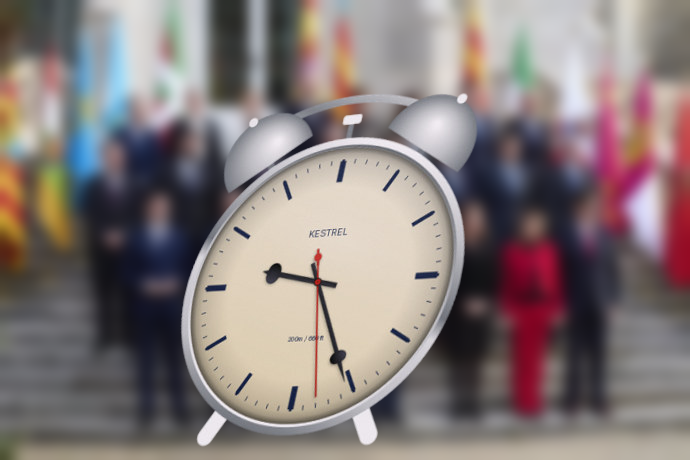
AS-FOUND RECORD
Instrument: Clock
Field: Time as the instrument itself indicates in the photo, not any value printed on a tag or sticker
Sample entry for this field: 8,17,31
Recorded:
9,25,28
